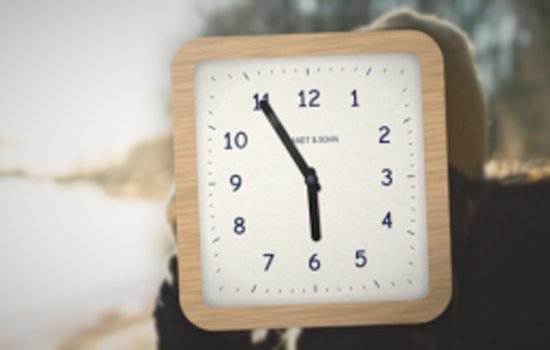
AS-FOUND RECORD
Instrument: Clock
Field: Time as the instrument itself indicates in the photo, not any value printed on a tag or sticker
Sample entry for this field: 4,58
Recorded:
5,55
